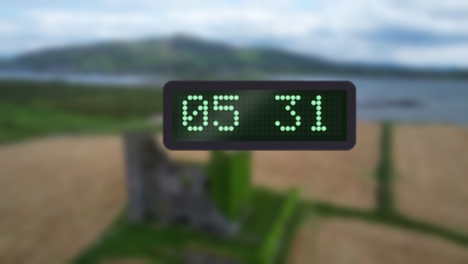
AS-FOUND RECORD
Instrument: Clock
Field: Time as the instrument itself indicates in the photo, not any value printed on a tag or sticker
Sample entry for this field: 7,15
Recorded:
5,31
